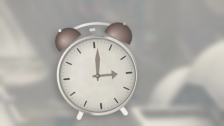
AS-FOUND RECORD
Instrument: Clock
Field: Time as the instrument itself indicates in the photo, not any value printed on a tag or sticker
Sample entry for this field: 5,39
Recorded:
3,01
